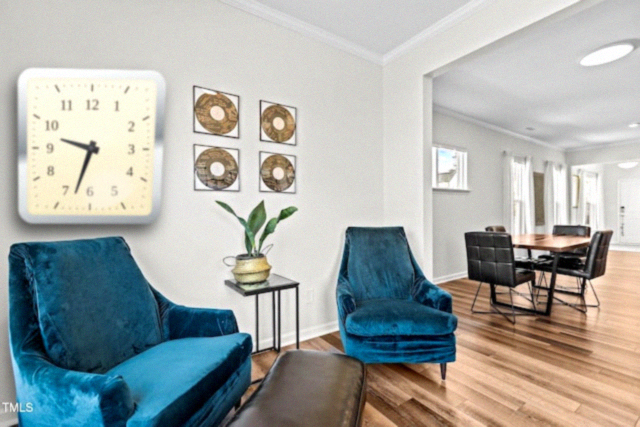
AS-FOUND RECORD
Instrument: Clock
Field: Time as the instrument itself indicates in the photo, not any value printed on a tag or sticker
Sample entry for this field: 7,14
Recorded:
9,33
